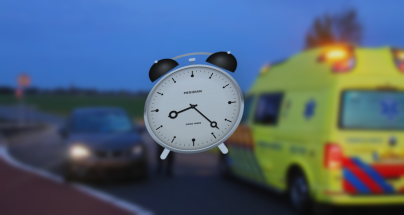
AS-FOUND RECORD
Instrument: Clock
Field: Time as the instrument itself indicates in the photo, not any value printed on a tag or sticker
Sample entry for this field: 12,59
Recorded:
8,23
